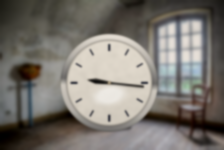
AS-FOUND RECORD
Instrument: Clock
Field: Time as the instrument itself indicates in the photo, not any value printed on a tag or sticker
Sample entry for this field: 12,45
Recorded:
9,16
